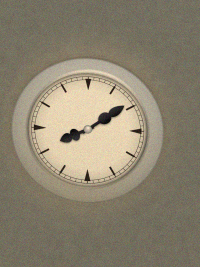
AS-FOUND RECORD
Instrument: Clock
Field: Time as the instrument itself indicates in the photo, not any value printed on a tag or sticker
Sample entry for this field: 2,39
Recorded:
8,09
